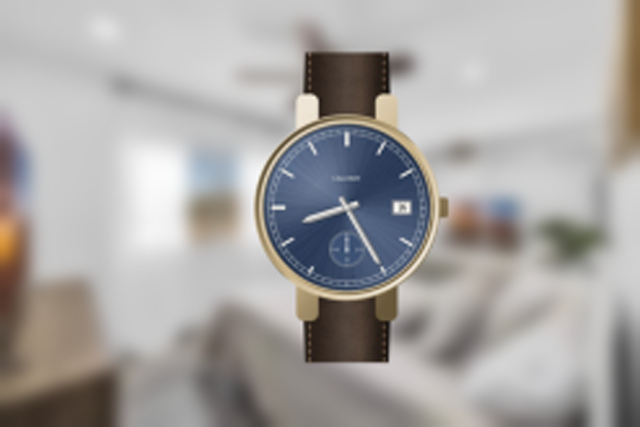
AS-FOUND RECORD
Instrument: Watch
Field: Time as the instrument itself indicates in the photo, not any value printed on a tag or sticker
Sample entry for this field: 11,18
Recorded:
8,25
